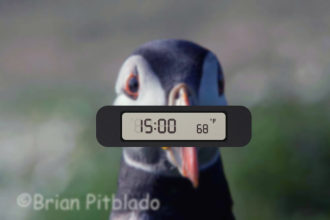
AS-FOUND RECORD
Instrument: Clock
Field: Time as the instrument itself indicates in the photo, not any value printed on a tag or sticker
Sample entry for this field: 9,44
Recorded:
15,00
